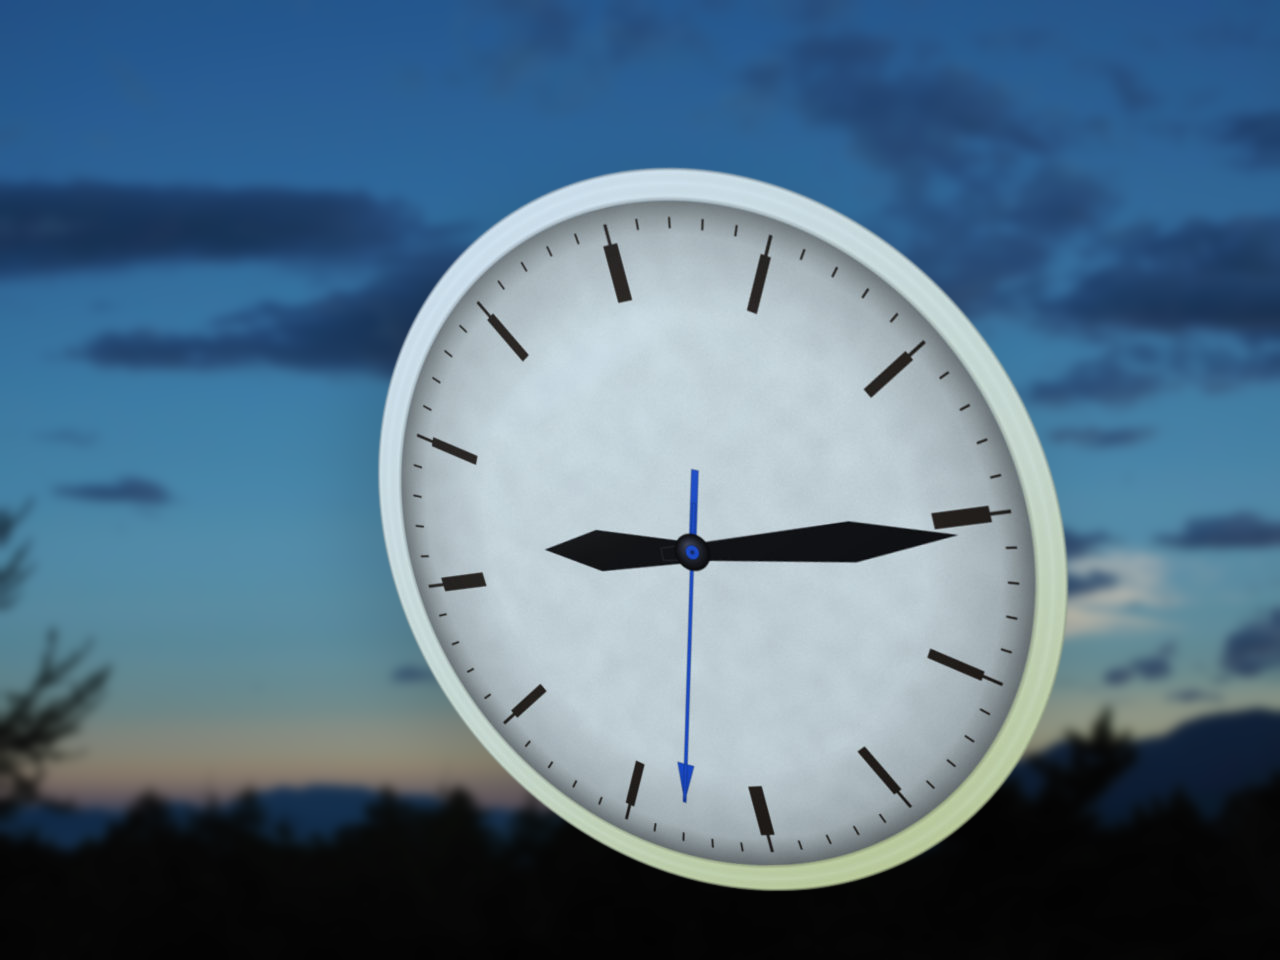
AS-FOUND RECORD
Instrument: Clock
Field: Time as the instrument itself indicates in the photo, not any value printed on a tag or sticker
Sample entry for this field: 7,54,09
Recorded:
9,15,33
